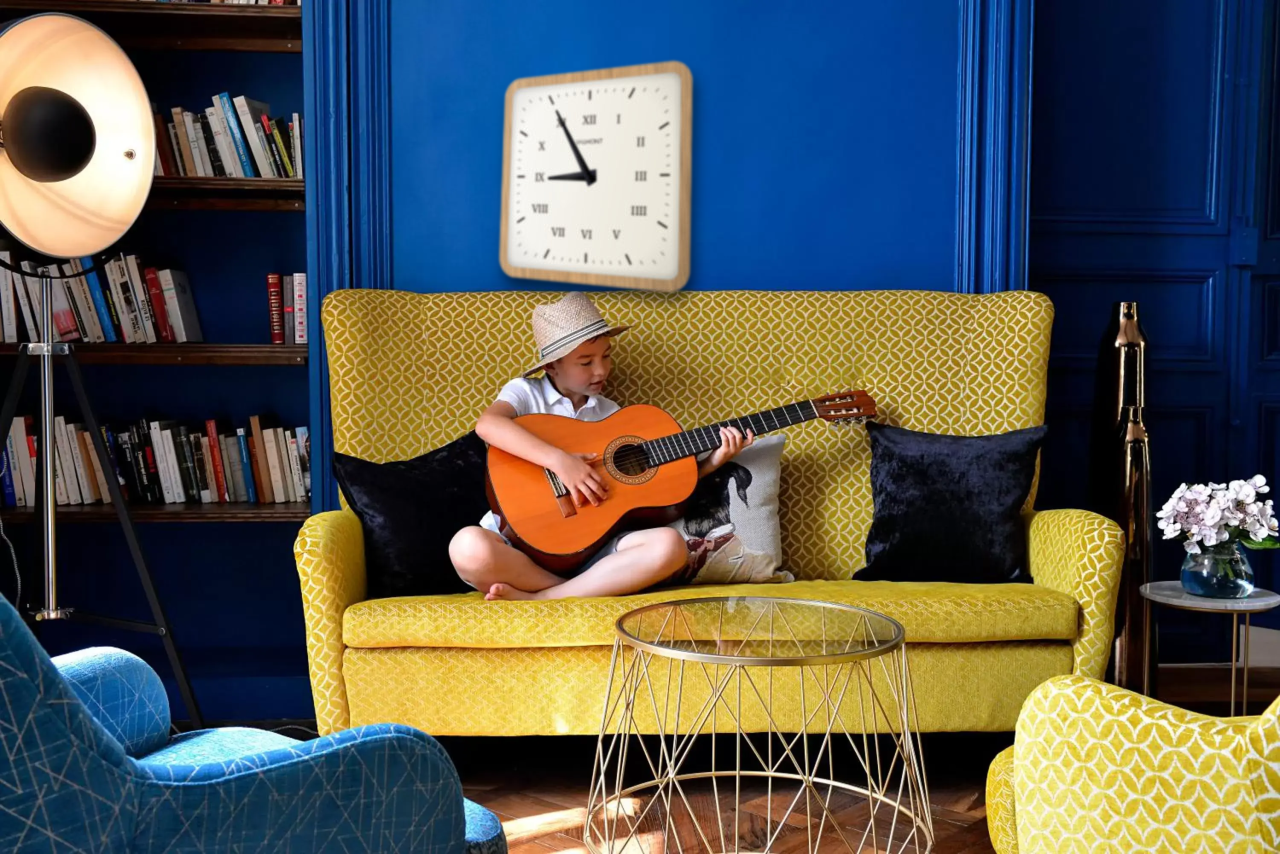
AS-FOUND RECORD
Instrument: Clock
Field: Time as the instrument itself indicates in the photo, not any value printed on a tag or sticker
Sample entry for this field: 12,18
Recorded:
8,55
